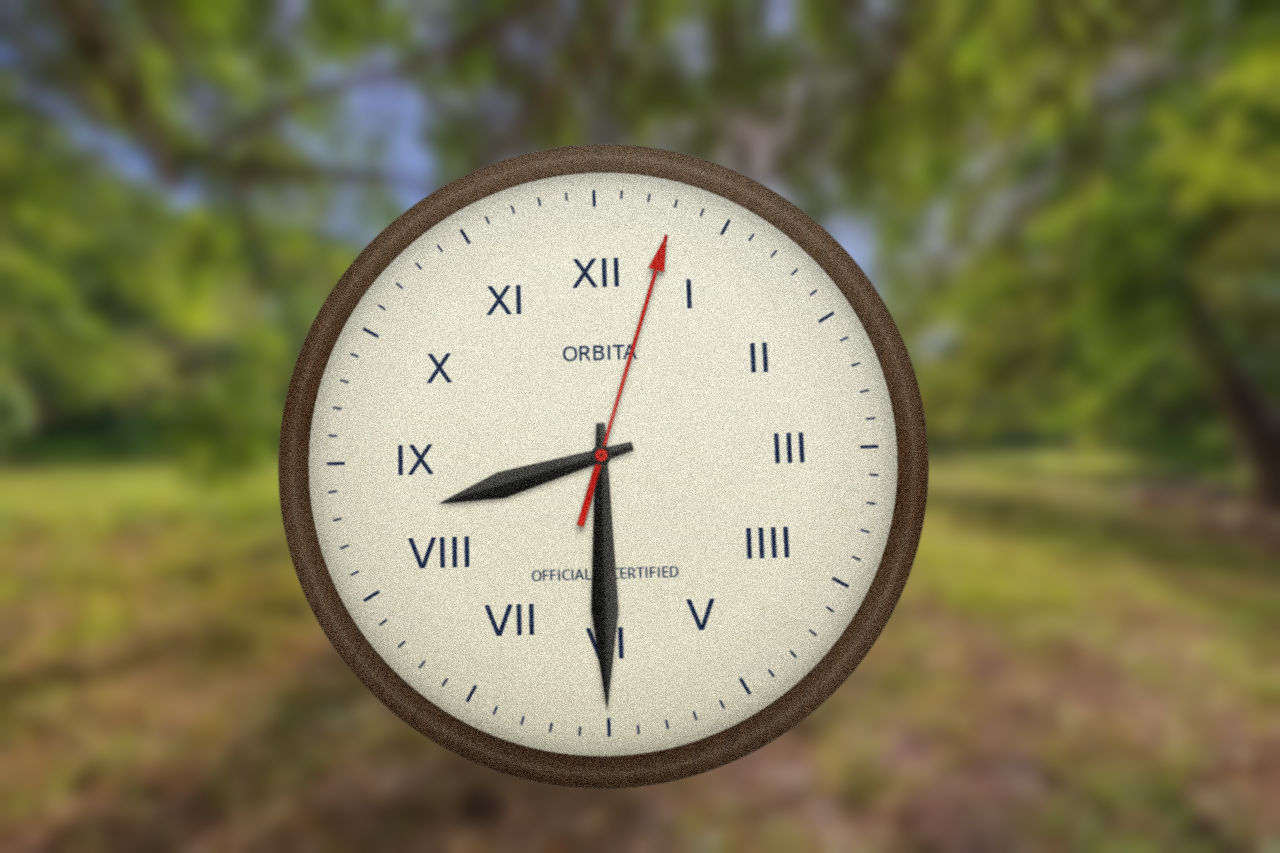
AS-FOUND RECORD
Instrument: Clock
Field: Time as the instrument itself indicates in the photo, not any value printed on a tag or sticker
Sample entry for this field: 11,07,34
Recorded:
8,30,03
